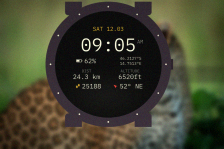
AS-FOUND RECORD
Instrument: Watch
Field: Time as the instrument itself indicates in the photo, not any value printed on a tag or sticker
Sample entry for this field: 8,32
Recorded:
9,05
